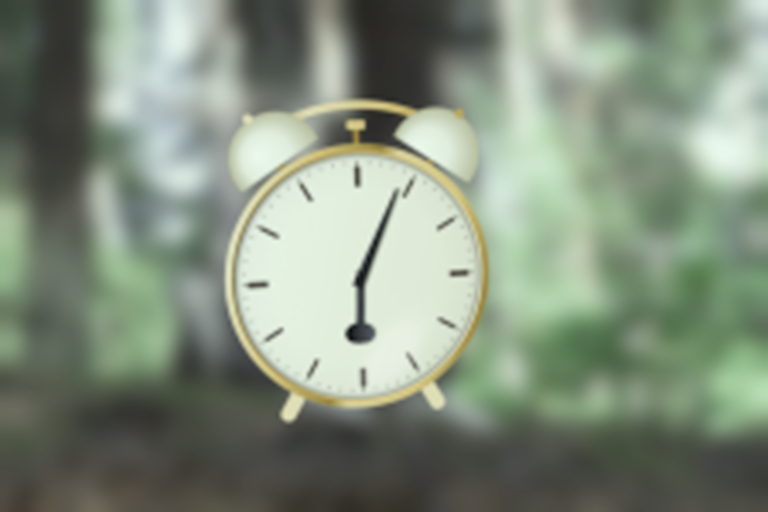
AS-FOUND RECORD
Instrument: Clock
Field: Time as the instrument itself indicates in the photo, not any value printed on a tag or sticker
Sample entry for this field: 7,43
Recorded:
6,04
